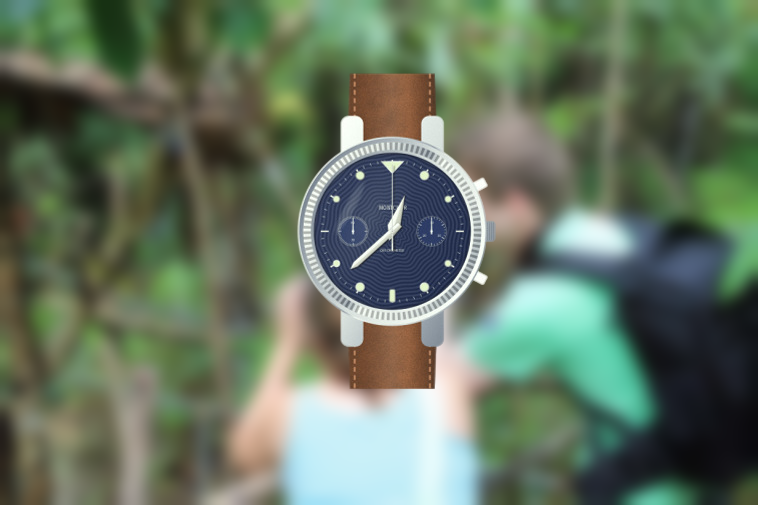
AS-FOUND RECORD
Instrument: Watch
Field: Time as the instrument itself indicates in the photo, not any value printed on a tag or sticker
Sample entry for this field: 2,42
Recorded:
12,38
